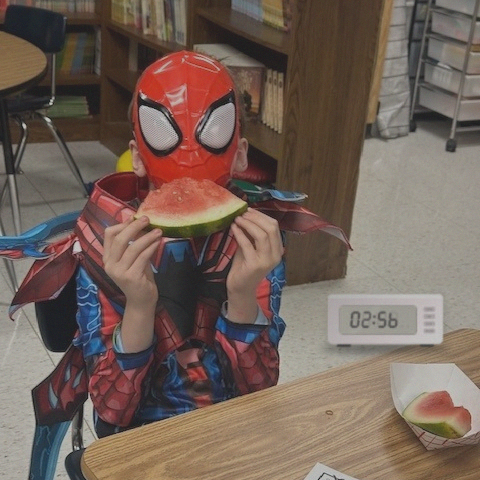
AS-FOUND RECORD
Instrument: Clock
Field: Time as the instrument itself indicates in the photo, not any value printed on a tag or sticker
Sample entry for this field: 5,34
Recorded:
2,56
